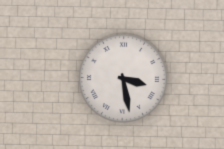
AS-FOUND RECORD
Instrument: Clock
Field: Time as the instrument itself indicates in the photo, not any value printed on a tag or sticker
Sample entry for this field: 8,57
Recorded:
3,28
